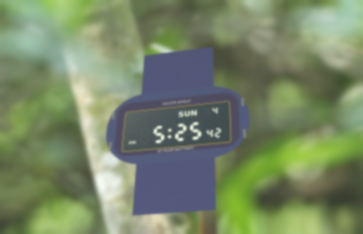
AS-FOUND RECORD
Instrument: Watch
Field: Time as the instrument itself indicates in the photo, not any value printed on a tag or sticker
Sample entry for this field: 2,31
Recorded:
5,25
